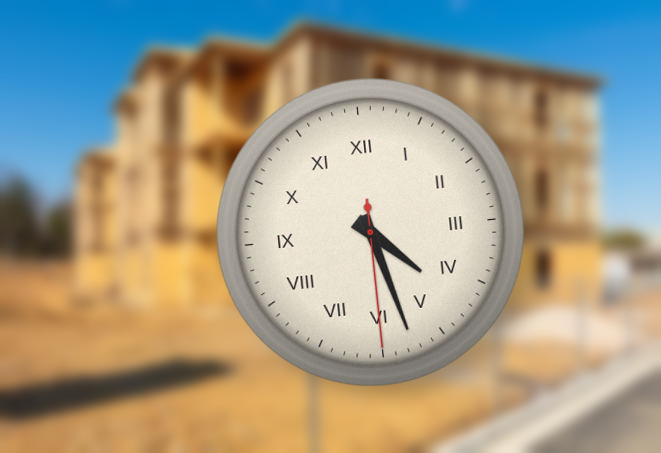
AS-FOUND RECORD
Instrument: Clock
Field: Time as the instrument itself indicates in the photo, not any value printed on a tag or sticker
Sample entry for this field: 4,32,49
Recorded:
4,27,30
